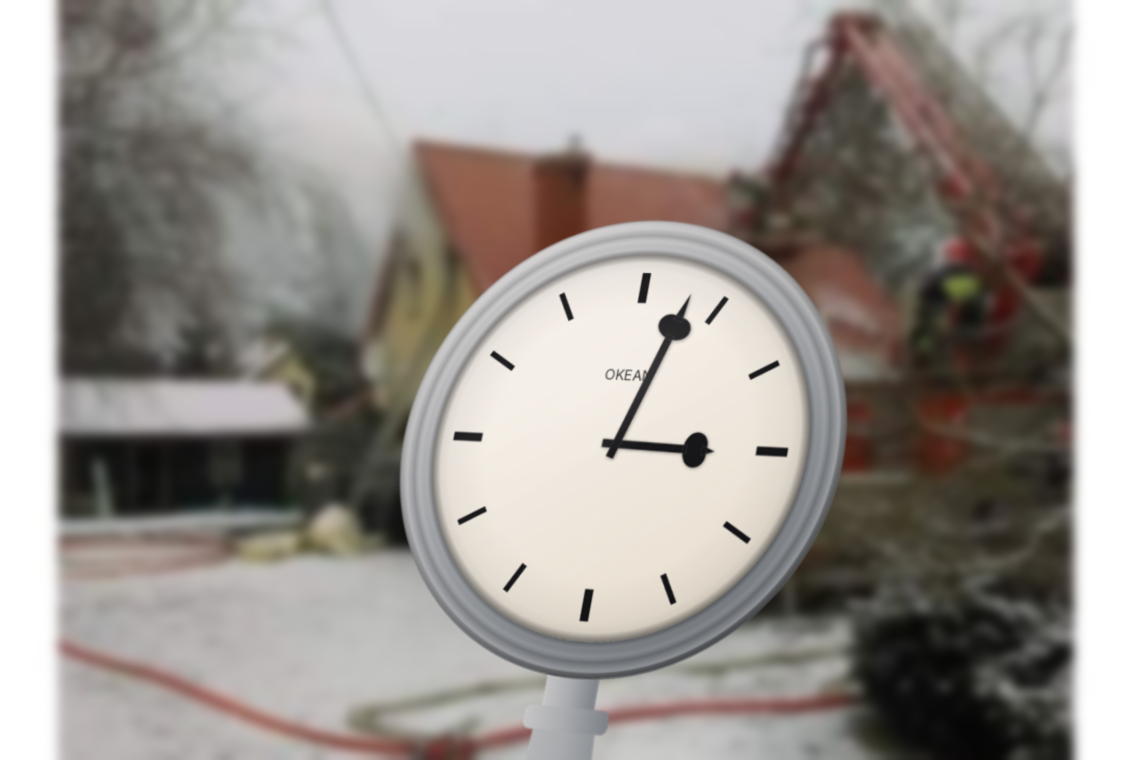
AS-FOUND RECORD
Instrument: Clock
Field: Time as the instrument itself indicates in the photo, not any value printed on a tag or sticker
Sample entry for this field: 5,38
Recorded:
3,03
